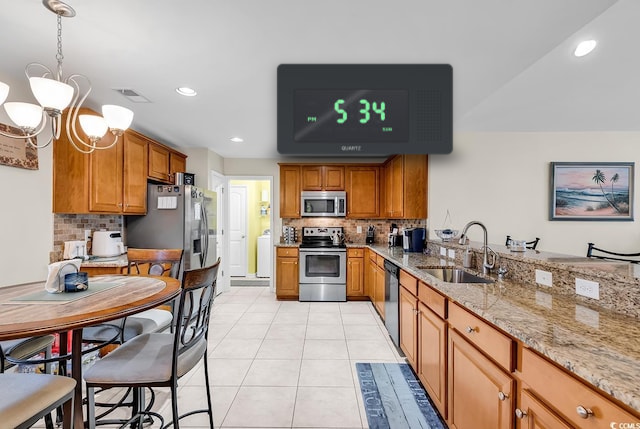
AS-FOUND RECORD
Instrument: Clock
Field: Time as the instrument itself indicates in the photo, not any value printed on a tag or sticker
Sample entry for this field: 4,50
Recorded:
5,34
